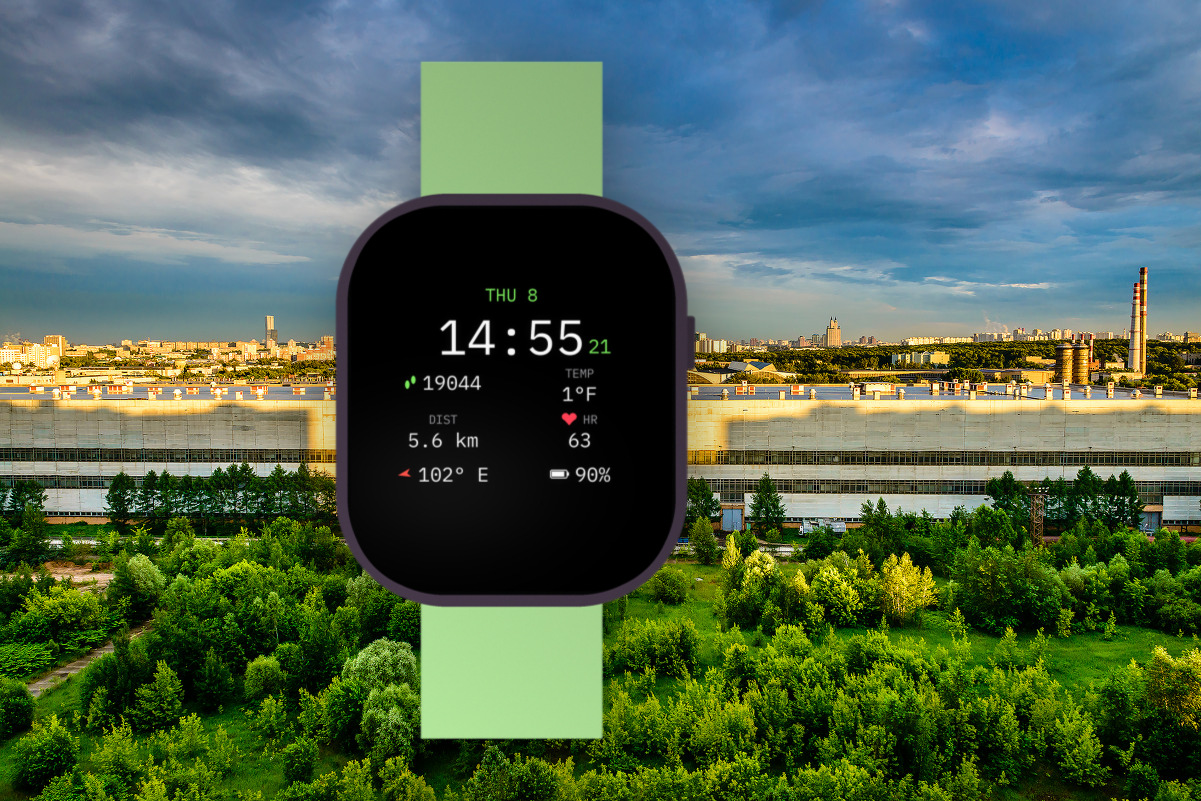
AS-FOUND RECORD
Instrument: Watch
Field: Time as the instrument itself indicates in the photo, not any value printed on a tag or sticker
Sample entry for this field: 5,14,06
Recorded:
14,55,21
